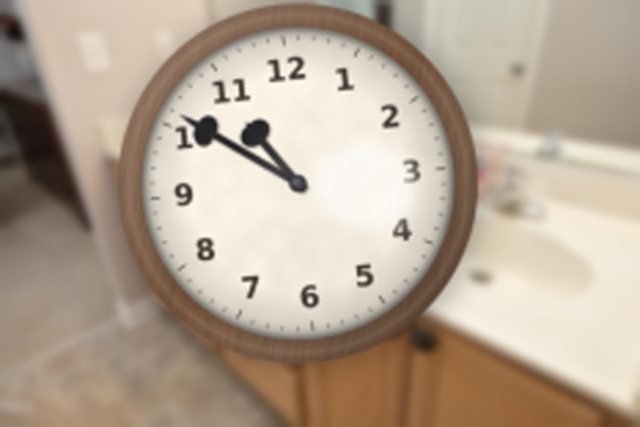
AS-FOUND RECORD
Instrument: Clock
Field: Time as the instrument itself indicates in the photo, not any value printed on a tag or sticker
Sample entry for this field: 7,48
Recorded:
10,51
